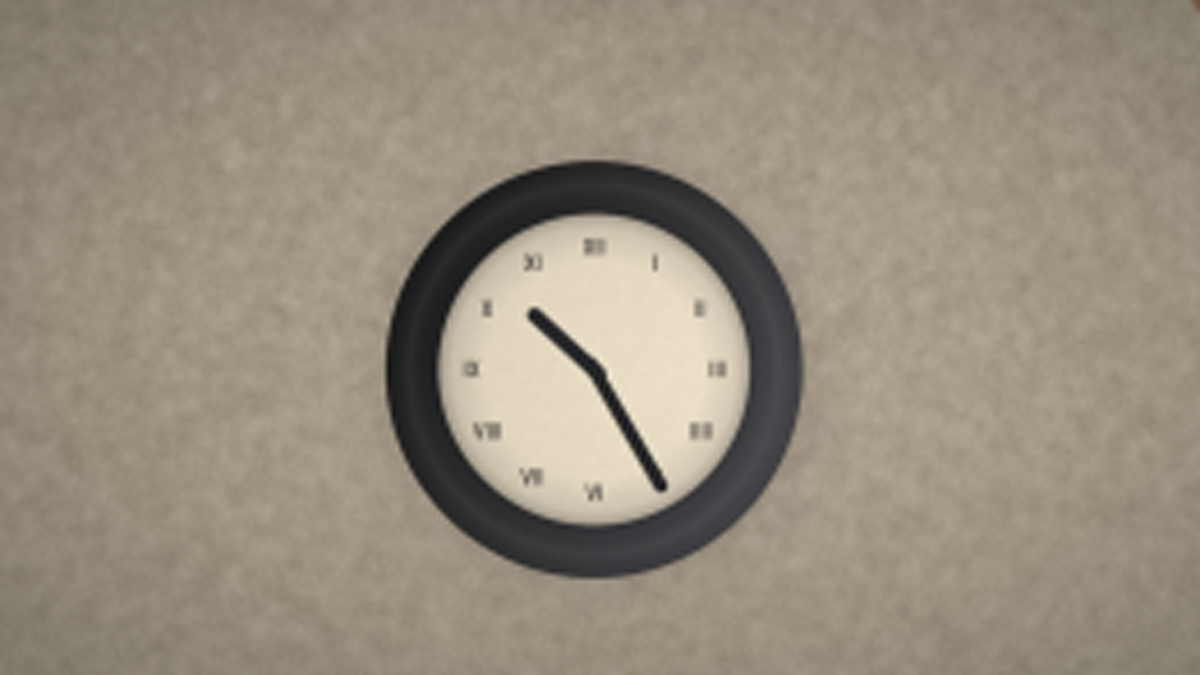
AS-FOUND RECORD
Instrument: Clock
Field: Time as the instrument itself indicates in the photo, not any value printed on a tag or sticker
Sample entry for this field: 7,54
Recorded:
10,25
